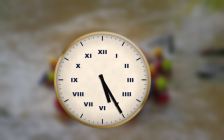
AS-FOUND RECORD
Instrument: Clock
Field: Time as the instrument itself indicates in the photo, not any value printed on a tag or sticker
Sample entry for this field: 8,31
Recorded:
5,25
